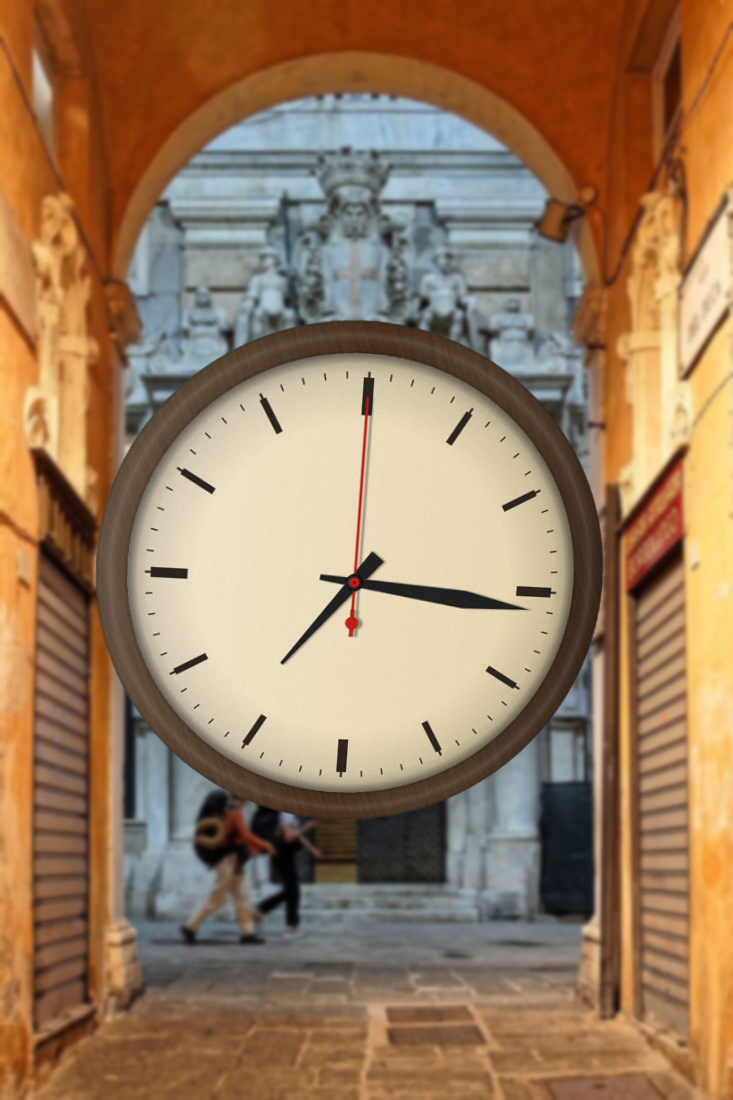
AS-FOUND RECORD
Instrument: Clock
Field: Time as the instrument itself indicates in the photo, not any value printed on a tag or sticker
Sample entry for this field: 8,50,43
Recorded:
7,16,00
